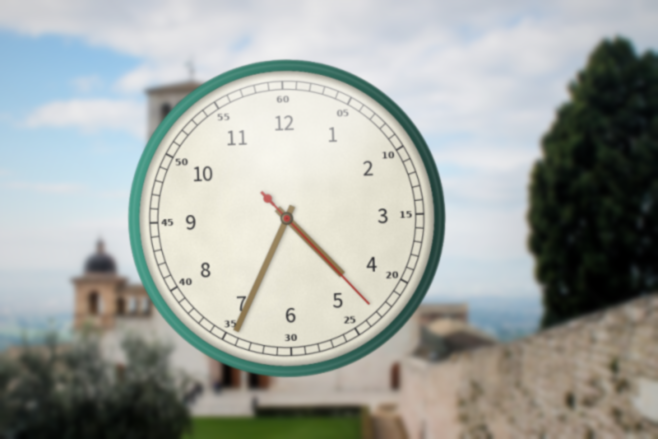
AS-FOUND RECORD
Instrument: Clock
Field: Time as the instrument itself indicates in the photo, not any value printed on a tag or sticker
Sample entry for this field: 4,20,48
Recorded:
4,34,23
